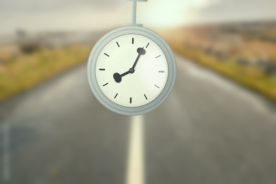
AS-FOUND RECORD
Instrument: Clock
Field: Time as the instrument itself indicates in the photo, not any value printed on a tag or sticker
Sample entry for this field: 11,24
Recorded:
8,04
